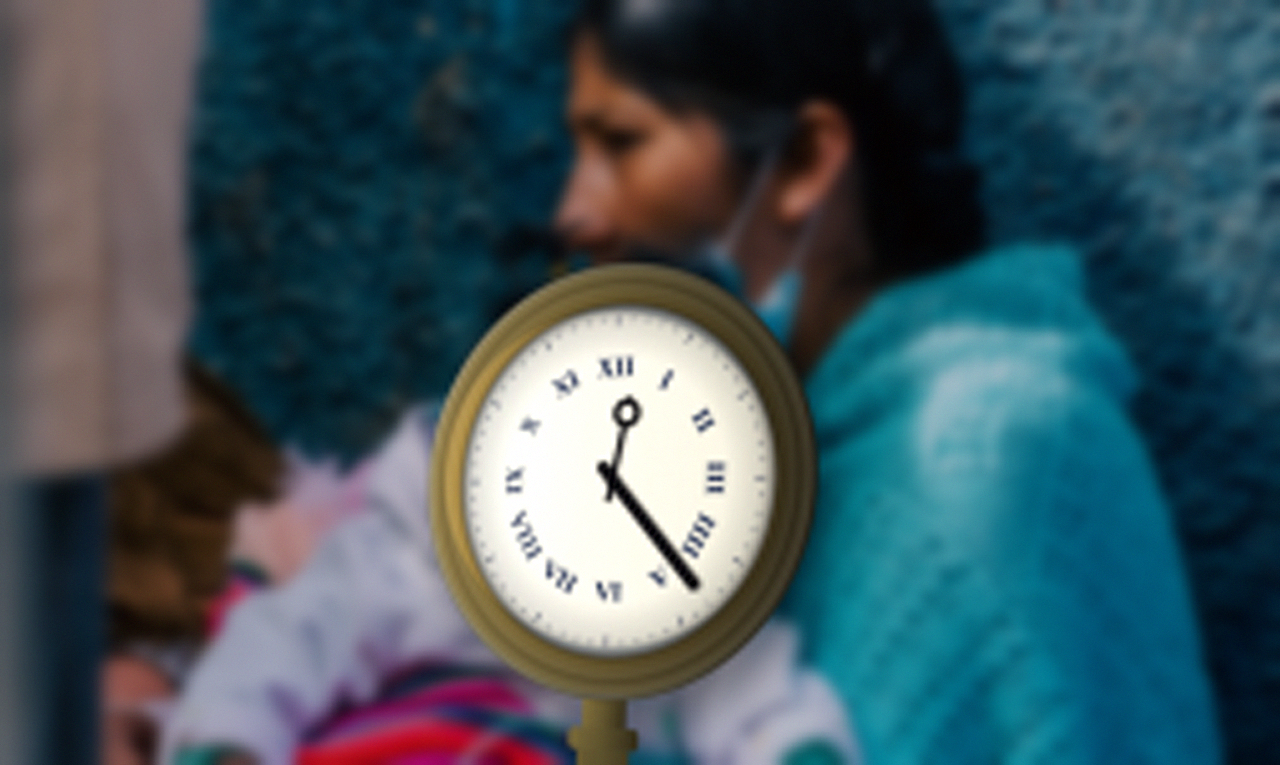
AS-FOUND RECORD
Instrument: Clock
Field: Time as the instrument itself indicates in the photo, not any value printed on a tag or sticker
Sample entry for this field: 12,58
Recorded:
12,23
